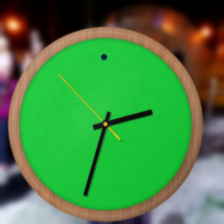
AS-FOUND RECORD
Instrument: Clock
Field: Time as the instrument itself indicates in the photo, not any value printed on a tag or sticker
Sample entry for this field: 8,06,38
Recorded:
2,32,53
